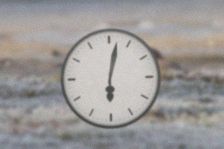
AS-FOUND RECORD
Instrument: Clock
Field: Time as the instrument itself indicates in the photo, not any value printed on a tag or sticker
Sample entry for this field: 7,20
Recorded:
6,02
